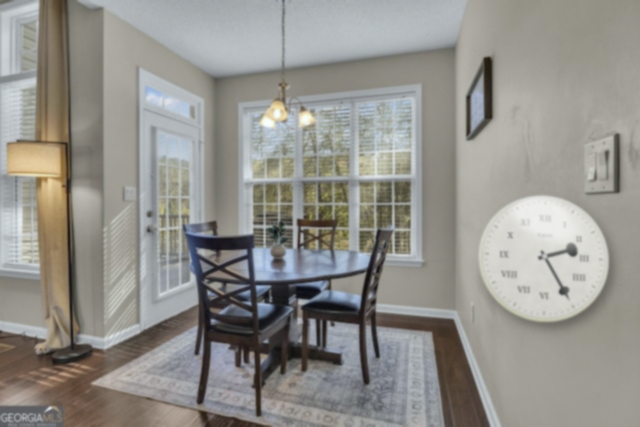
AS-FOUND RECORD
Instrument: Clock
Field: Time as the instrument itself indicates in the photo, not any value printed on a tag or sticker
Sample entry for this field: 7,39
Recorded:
2,25
